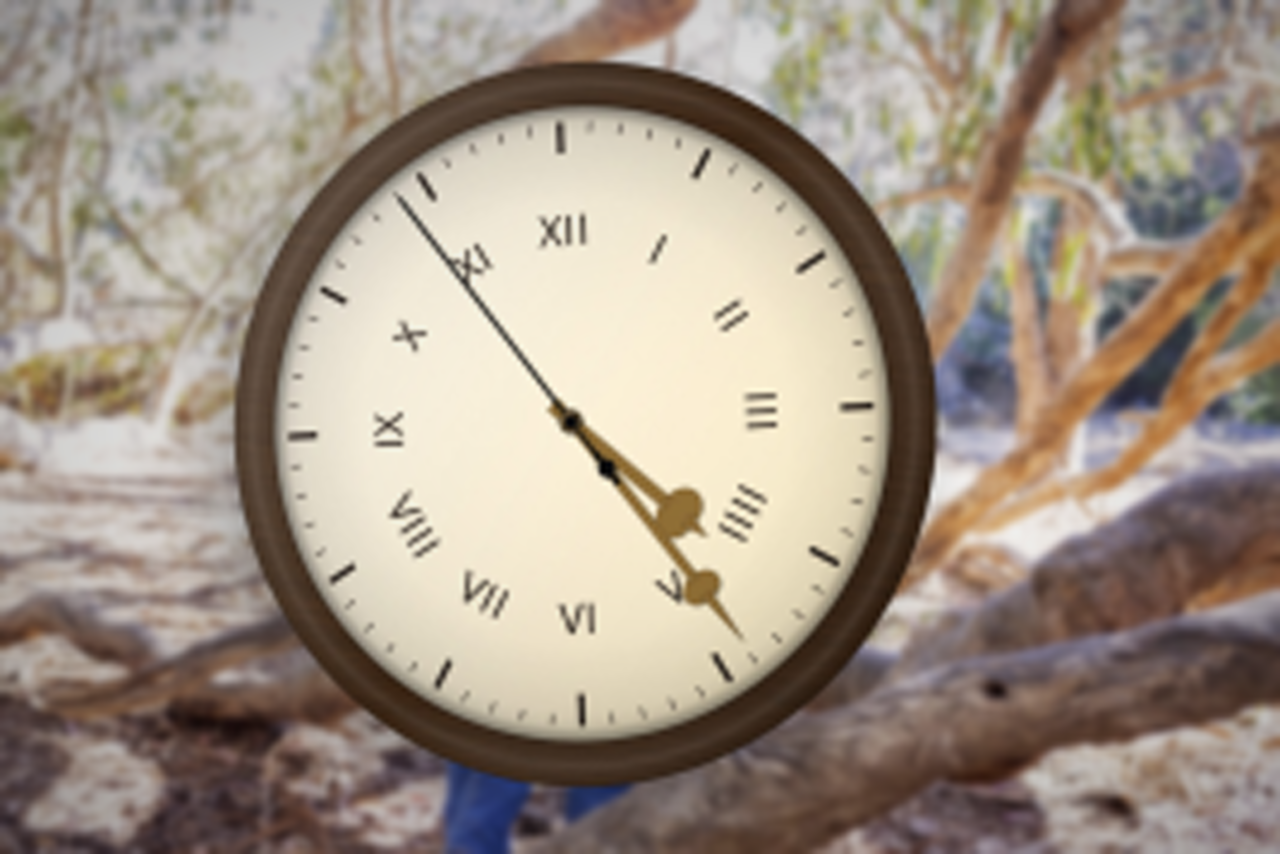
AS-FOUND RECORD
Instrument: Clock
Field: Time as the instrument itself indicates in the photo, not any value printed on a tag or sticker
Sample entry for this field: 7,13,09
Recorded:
4,23,54
